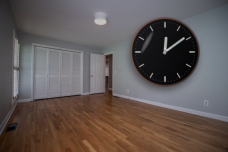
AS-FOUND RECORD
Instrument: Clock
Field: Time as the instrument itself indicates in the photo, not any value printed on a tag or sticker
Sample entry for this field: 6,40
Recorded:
12,09
